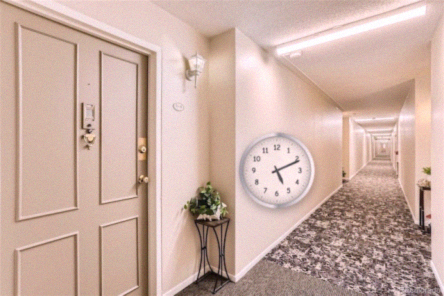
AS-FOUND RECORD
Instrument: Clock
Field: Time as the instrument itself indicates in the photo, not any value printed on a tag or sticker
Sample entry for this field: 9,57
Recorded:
5,11
